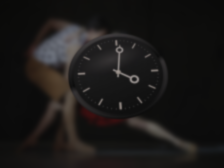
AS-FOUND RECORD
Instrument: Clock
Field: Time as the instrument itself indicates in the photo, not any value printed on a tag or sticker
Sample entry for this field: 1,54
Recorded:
4,01
